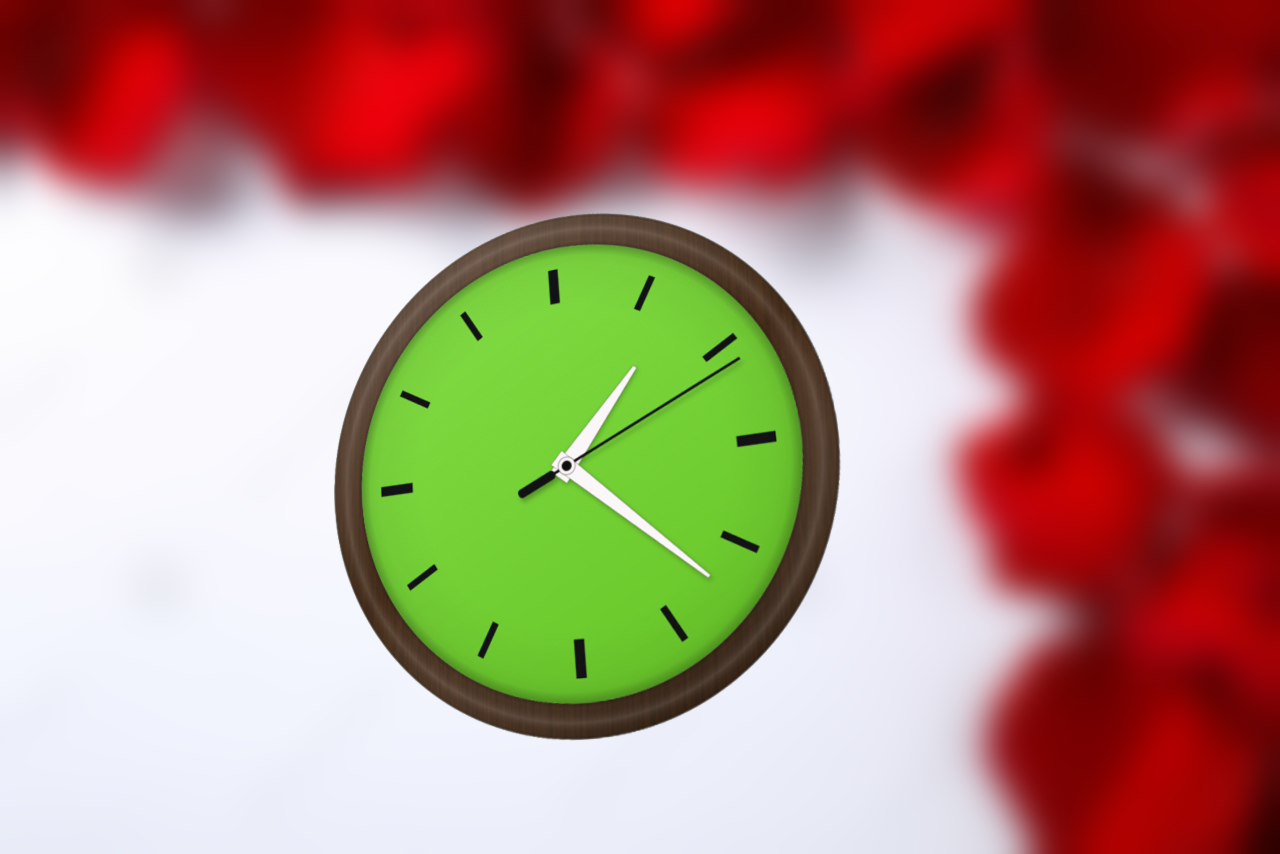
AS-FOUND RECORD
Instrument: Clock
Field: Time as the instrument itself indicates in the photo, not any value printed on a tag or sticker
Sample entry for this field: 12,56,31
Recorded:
1,22,11
